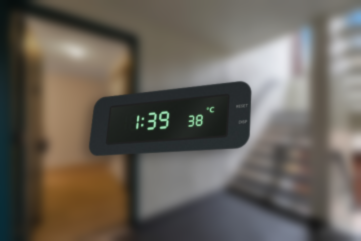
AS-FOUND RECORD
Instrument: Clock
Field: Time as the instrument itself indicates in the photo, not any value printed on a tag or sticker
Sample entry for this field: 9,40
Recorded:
1,39
